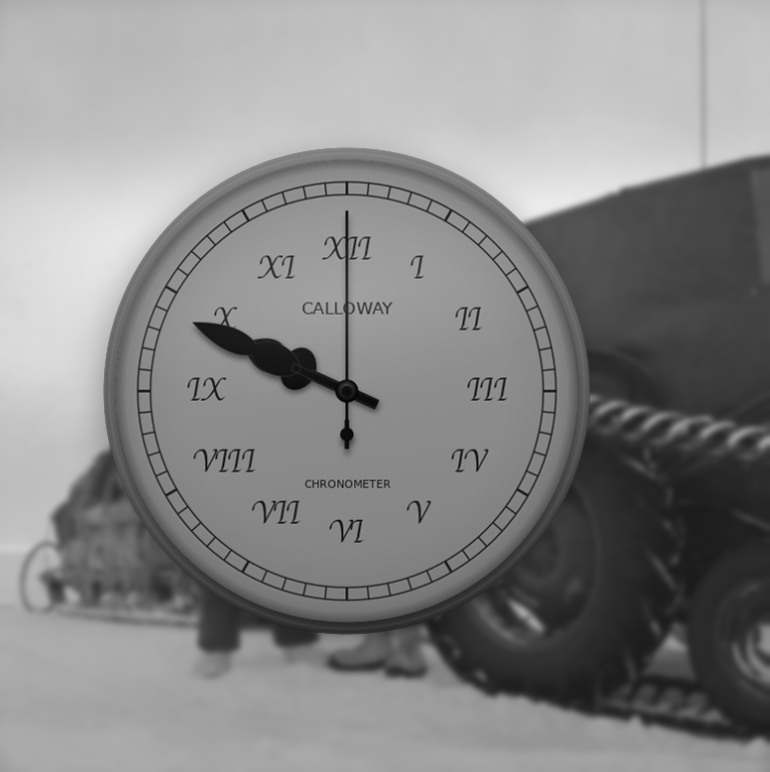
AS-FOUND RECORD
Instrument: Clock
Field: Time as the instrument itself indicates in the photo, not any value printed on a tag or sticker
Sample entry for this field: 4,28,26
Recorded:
9,49,00
